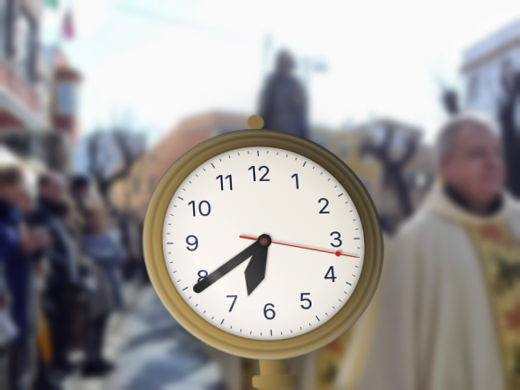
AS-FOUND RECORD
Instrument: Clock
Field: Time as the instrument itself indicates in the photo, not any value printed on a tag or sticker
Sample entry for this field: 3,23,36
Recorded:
6,39,17
